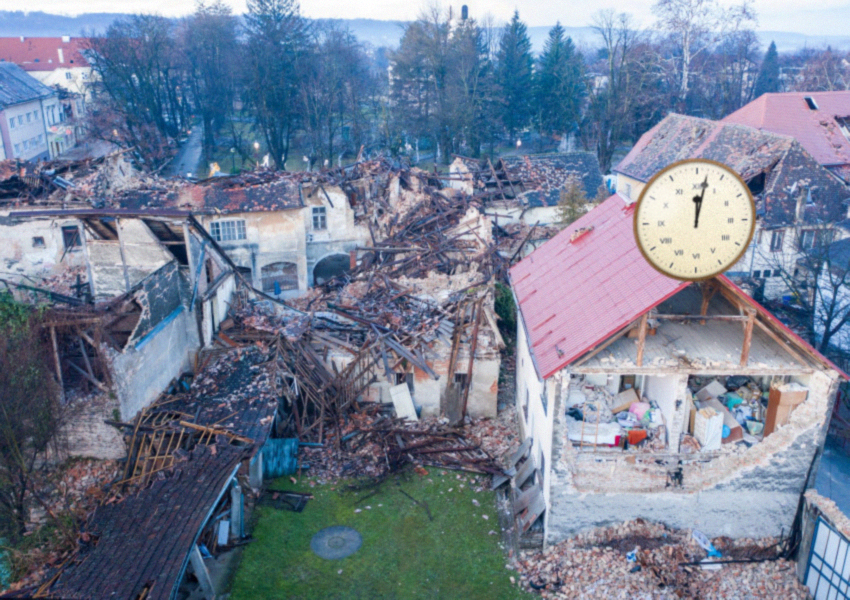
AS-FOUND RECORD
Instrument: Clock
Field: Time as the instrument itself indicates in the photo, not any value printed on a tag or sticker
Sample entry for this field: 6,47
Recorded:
12,02
